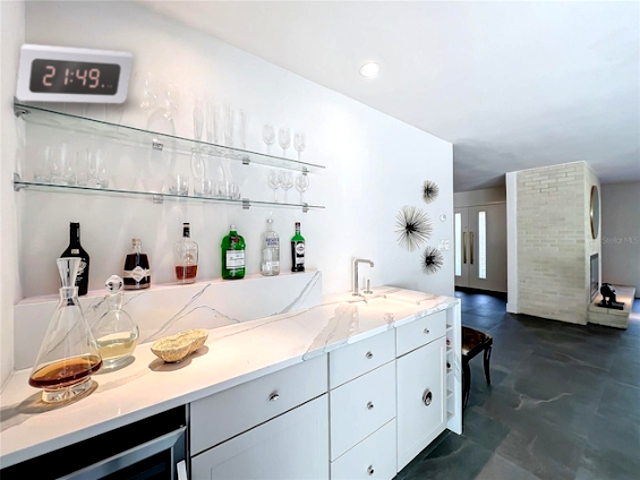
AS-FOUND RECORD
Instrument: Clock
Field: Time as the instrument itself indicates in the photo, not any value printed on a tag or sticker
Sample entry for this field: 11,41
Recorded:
21,49
